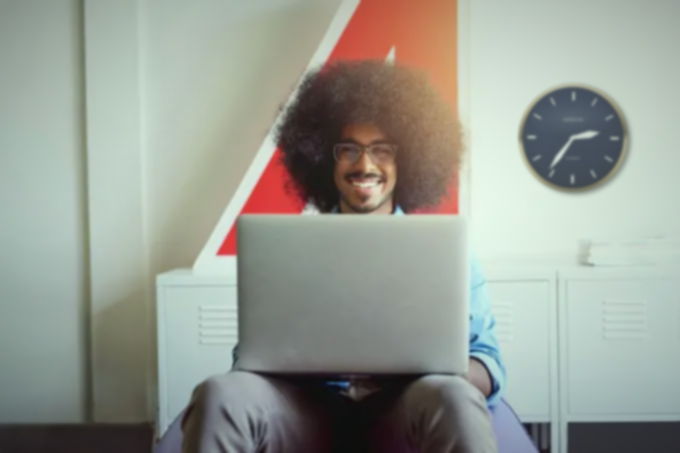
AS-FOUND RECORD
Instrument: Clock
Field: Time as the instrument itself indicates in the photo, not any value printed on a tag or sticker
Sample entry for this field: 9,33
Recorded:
2,36
